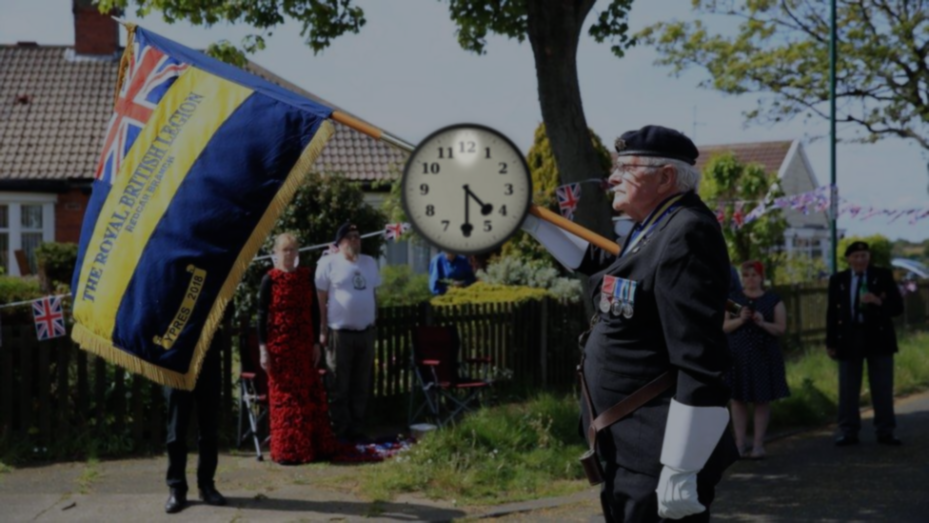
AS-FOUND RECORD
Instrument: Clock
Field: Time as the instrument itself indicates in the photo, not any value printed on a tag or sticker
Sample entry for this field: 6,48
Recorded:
4,30
